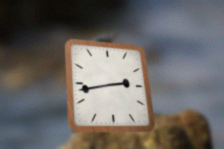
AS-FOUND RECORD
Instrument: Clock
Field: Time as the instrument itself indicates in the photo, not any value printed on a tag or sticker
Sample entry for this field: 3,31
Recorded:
2,43
